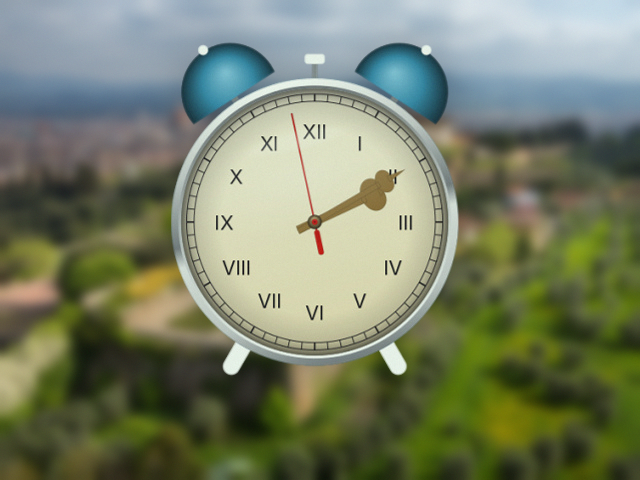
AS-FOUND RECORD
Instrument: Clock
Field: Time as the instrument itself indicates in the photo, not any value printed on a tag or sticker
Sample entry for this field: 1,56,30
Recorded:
2,09,58
